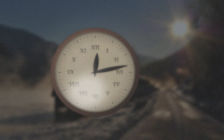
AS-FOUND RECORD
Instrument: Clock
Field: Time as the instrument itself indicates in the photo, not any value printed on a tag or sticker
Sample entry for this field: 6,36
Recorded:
12,13
